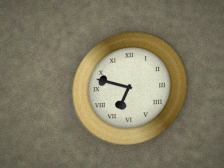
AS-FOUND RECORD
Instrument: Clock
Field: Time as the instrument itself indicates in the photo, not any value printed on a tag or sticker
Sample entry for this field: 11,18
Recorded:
6,48
